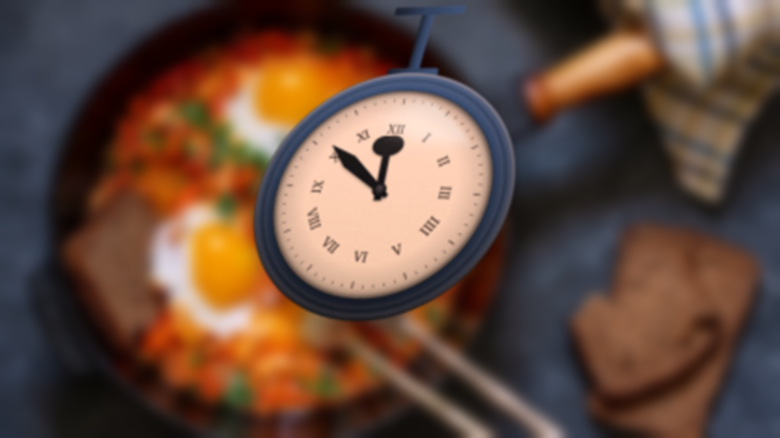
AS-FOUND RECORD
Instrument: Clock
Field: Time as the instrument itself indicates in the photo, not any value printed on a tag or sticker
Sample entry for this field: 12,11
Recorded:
11,51
